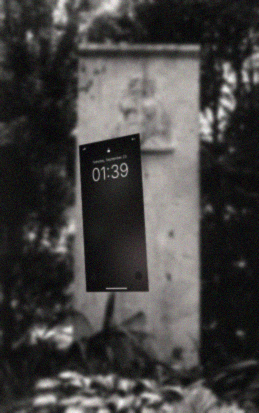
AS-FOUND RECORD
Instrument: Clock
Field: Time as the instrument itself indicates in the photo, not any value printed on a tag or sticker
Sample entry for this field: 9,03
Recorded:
1,39
